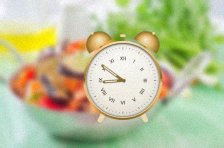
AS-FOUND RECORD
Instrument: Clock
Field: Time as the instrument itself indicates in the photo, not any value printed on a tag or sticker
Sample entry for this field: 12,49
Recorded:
8,51
